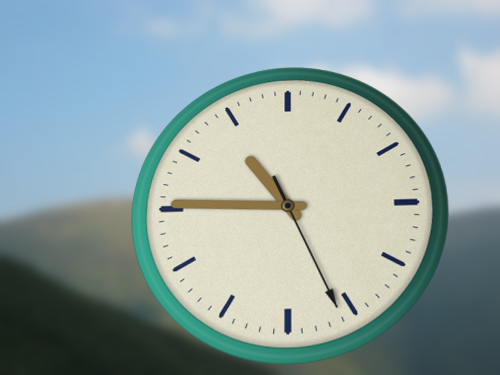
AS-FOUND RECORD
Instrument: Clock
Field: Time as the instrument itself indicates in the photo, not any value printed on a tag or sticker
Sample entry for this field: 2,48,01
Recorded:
10,45,26
